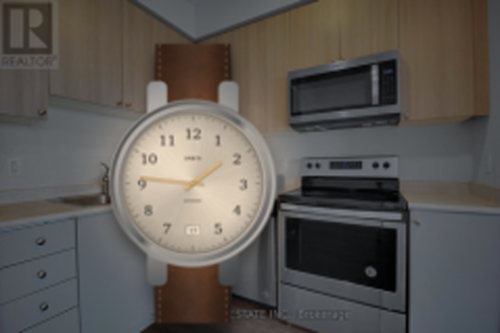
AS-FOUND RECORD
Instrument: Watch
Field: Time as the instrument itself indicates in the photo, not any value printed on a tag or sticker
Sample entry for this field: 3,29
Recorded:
1,46
